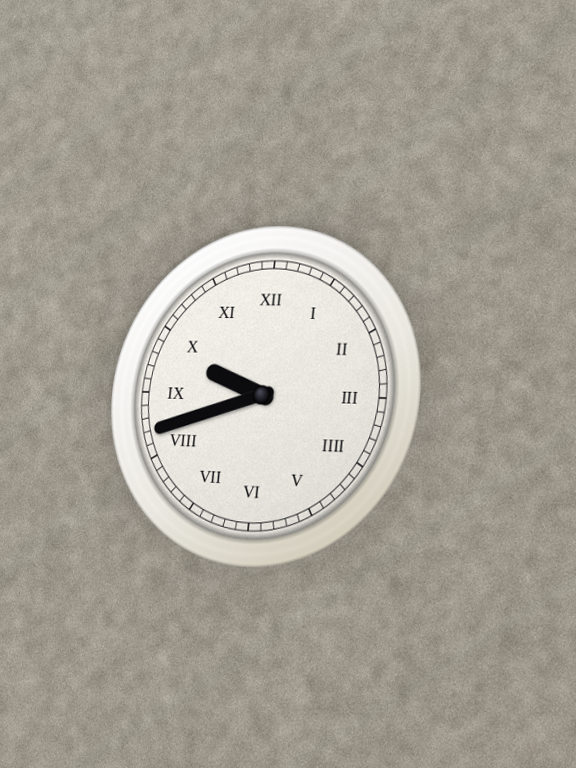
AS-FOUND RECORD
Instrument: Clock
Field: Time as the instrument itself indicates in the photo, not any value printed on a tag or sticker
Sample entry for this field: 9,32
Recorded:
9,42
